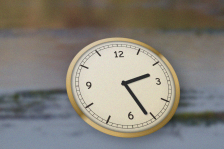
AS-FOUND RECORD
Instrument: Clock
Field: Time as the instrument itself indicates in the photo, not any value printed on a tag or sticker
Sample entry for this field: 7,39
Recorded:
2,26
